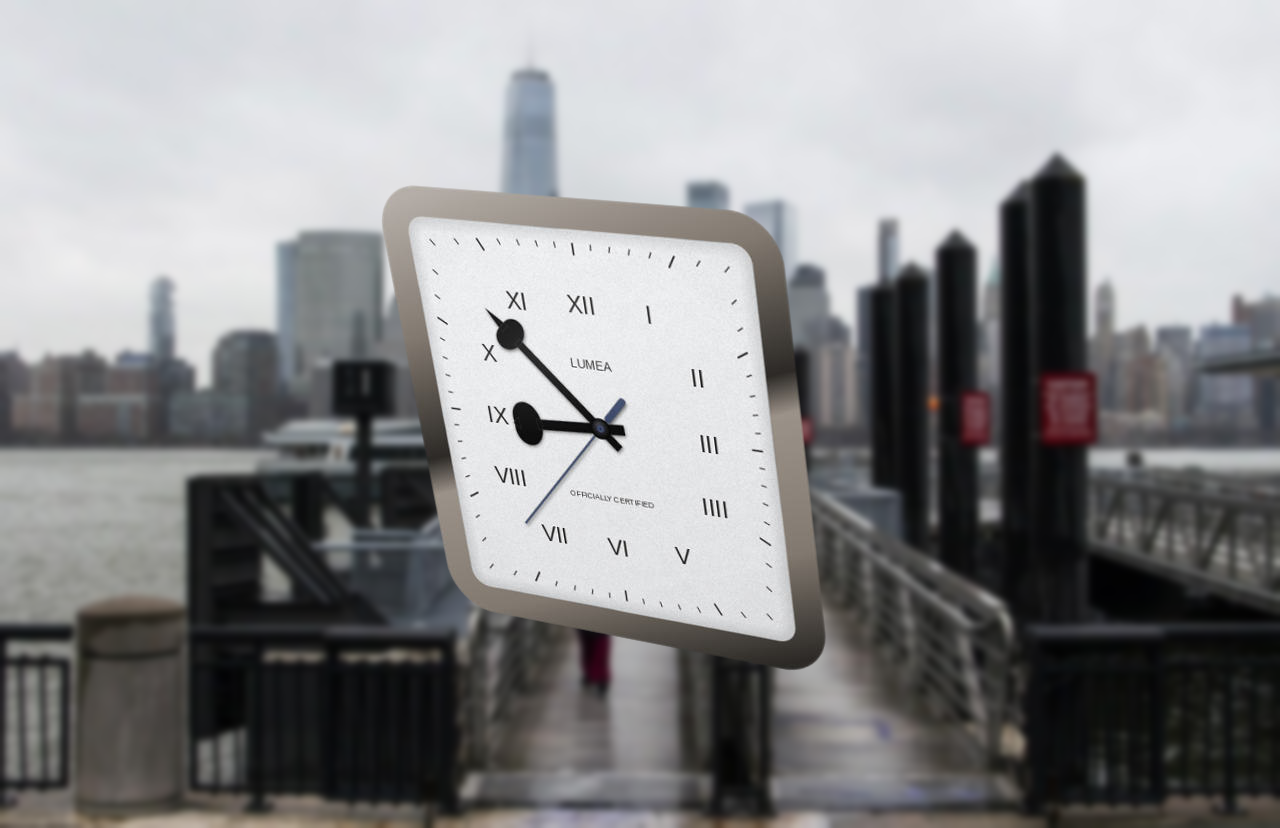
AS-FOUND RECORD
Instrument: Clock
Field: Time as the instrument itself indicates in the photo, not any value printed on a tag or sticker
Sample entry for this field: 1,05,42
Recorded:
8,52,37
